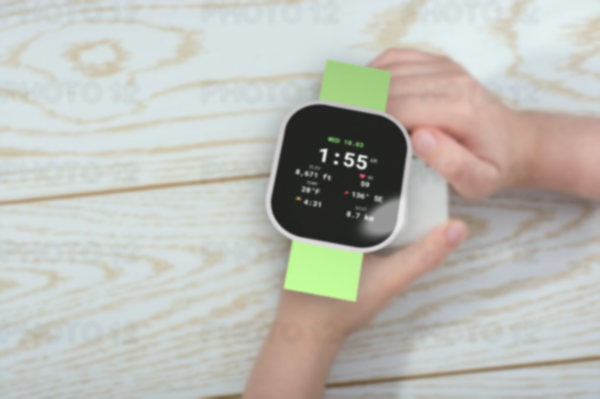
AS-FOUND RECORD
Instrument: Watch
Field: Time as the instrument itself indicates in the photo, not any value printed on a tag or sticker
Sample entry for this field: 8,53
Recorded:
1,55
